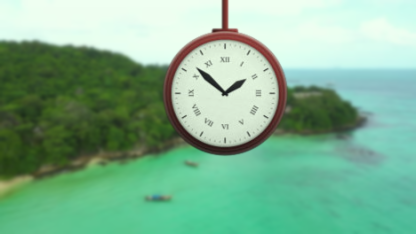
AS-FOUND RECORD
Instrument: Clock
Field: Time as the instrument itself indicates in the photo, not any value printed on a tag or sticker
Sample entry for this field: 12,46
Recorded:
1,52
